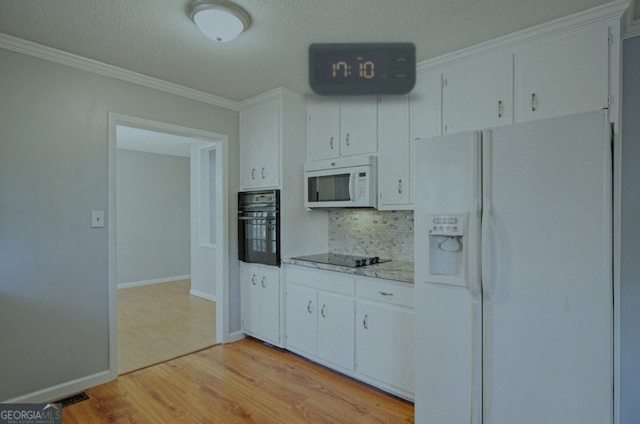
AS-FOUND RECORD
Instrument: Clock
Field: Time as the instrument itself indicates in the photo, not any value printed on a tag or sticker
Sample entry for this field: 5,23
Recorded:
17,10
